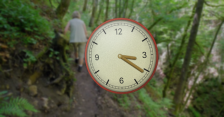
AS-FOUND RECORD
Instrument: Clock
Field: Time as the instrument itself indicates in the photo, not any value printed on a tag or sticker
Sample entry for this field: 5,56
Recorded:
3,21
